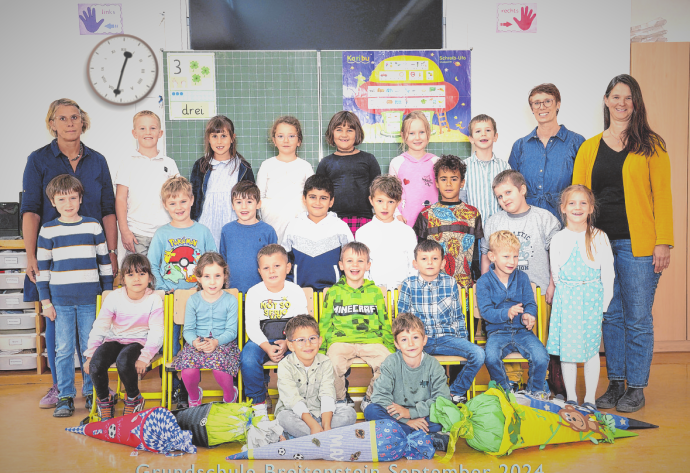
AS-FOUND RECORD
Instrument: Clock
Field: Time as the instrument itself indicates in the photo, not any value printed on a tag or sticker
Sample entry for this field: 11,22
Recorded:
12,32
